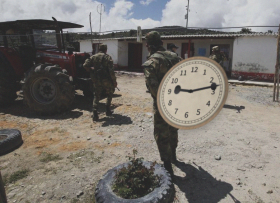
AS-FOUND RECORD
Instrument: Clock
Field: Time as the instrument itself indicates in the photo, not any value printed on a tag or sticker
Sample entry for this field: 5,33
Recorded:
9,13
